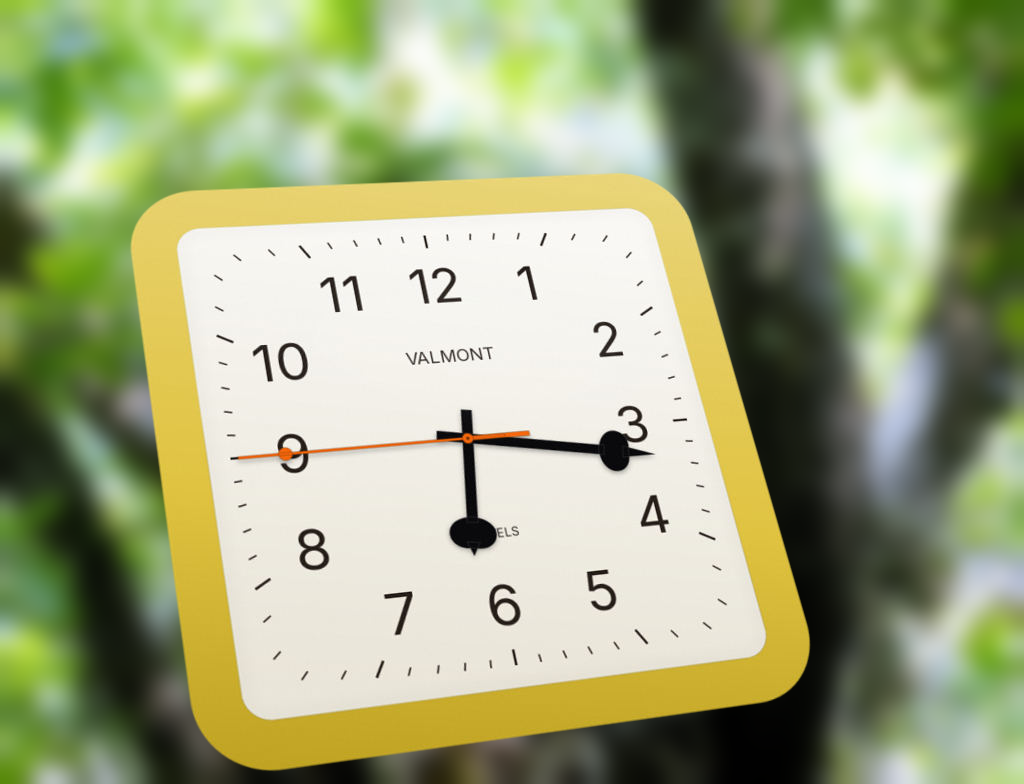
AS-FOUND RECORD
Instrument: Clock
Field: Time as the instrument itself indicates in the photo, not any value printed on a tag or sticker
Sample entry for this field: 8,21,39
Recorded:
6,16,45
